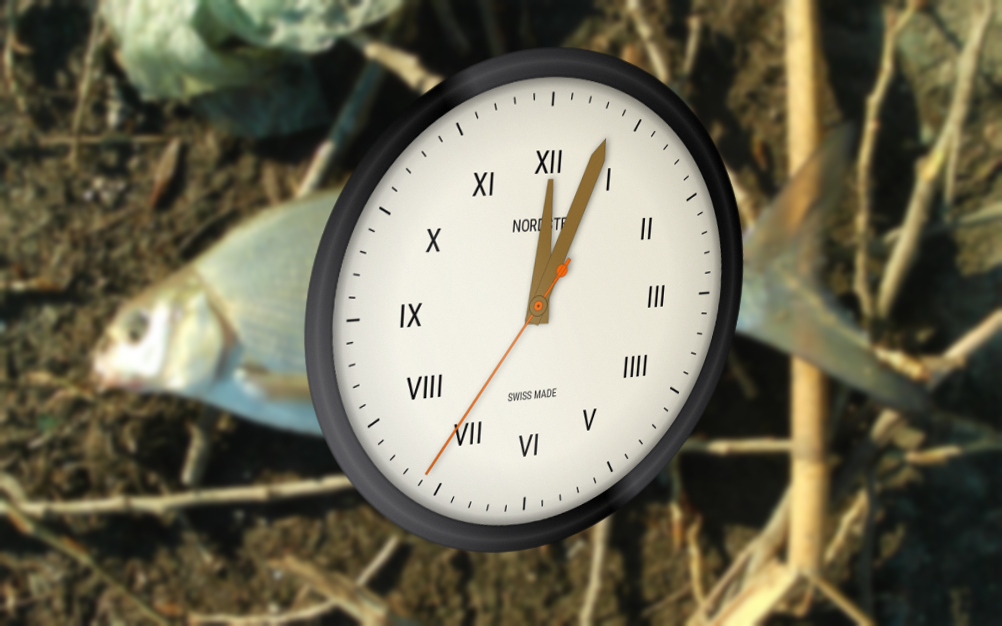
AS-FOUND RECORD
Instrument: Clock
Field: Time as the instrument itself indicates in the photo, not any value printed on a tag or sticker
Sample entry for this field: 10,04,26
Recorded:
12,03,36
